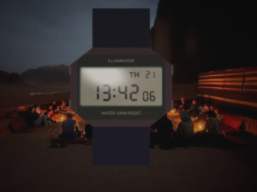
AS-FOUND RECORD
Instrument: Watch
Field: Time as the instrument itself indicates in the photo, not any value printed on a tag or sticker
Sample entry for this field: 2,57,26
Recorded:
13,42,06
